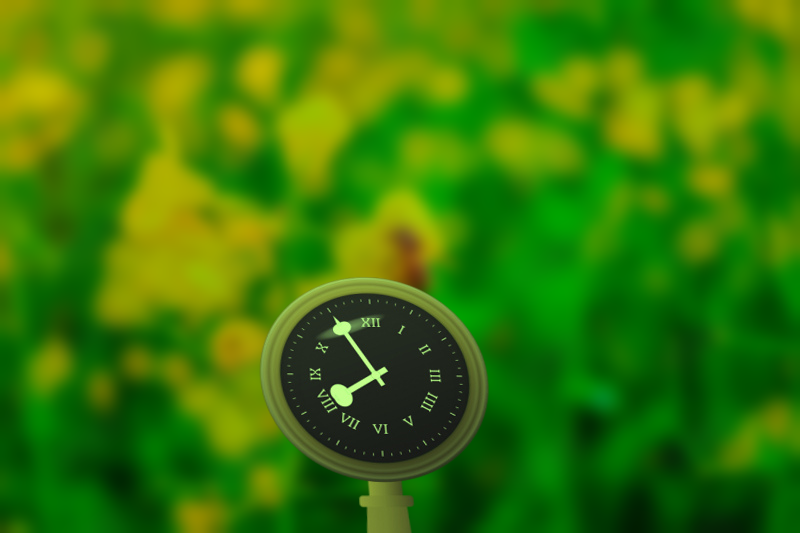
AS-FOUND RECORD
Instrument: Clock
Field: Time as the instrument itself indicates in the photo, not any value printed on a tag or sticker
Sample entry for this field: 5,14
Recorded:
7,55
